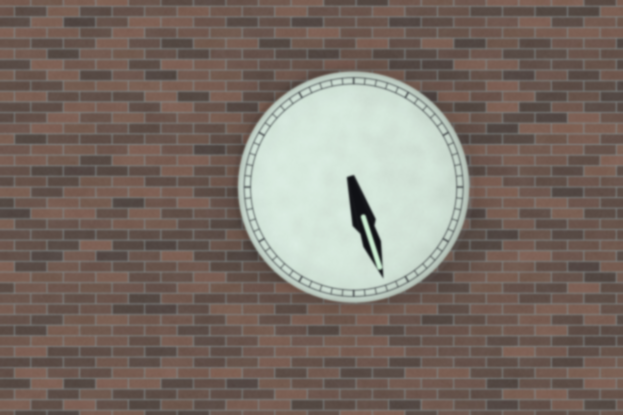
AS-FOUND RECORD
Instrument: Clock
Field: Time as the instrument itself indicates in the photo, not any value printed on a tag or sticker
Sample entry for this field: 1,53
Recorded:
5,27
